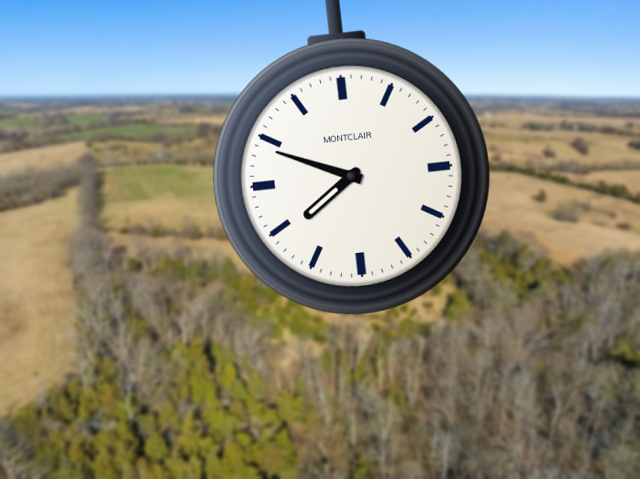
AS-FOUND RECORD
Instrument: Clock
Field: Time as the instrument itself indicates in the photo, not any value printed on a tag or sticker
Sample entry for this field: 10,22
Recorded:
7,49
